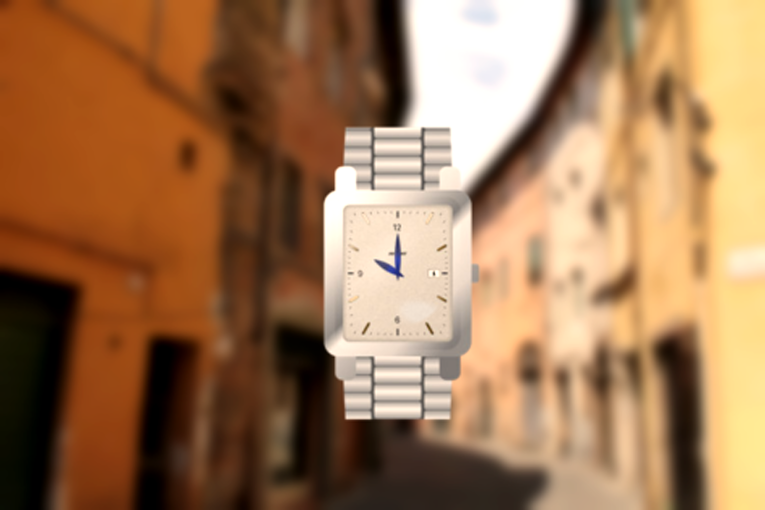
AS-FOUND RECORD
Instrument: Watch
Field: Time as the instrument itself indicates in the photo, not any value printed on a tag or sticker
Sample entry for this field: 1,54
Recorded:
10,00
